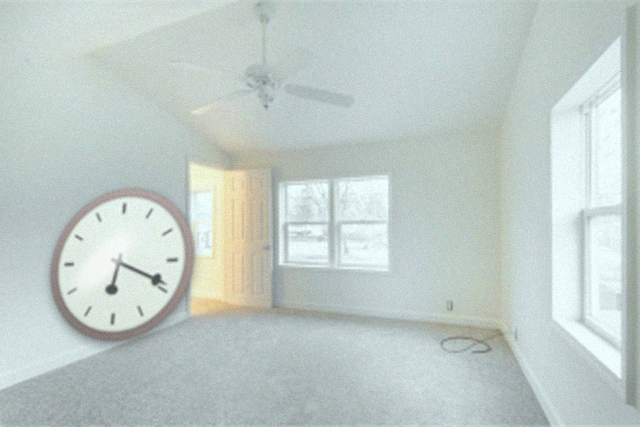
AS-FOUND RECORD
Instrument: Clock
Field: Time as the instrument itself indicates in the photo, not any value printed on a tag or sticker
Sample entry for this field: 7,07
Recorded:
6,19
